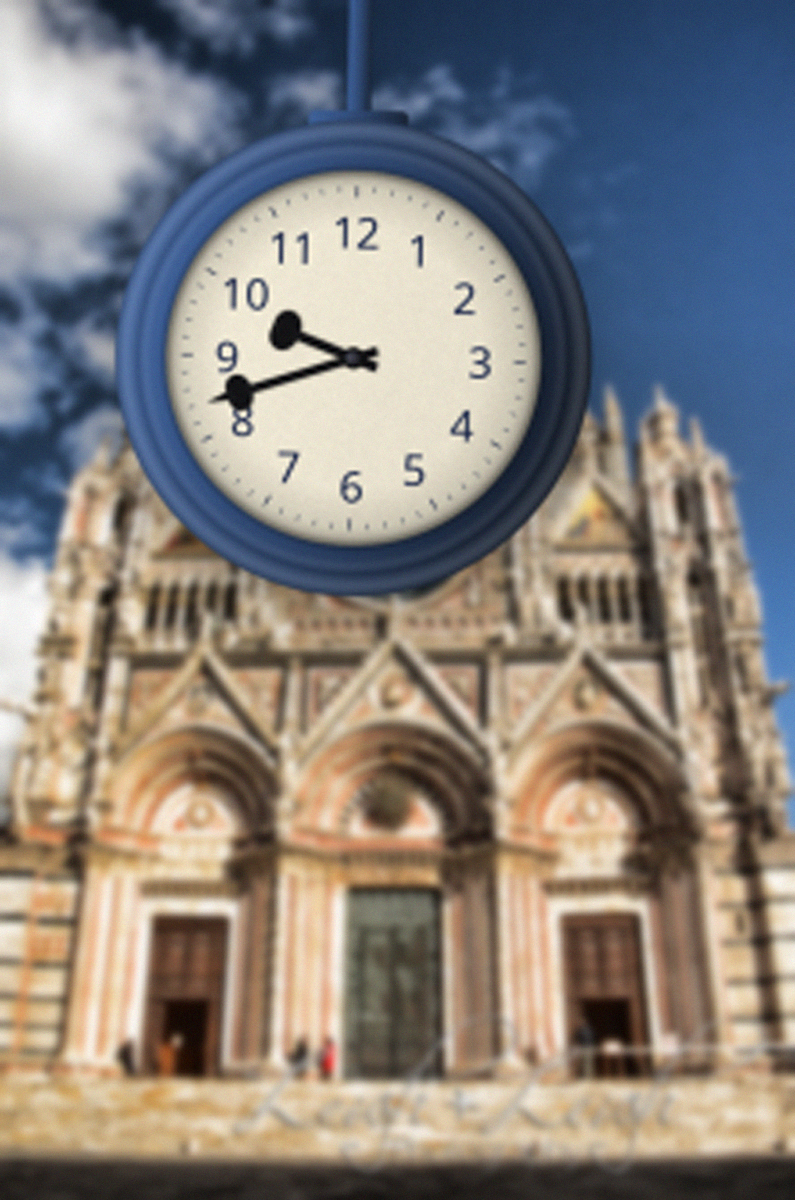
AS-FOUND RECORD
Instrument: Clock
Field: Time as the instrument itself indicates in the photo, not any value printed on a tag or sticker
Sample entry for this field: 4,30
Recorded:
9,42
